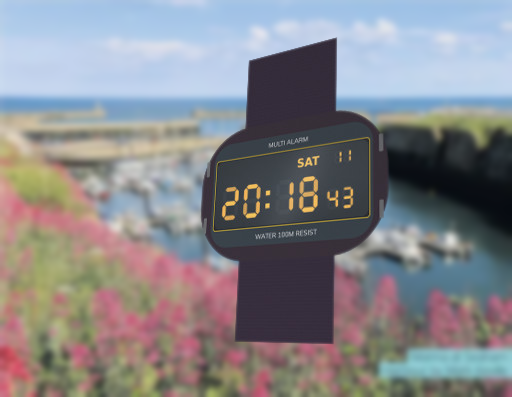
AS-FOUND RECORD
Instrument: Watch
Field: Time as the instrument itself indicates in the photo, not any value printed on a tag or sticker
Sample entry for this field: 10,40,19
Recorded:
20,18,43
